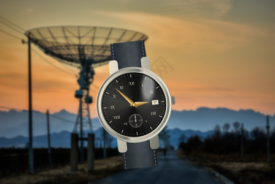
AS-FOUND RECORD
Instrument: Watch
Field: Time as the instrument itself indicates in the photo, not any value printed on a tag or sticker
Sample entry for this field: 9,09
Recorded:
2,53
